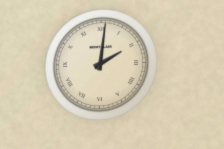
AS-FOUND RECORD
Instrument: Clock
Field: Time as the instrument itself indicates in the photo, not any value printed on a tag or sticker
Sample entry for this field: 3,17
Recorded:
2,01
